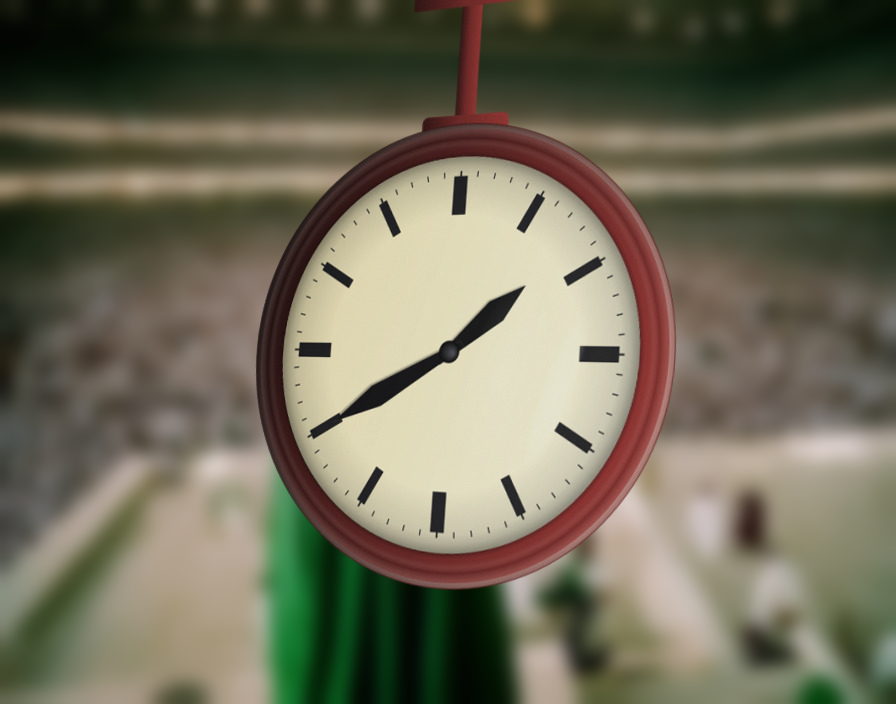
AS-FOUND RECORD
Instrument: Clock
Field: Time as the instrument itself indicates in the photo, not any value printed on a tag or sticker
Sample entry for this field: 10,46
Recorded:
1,40
